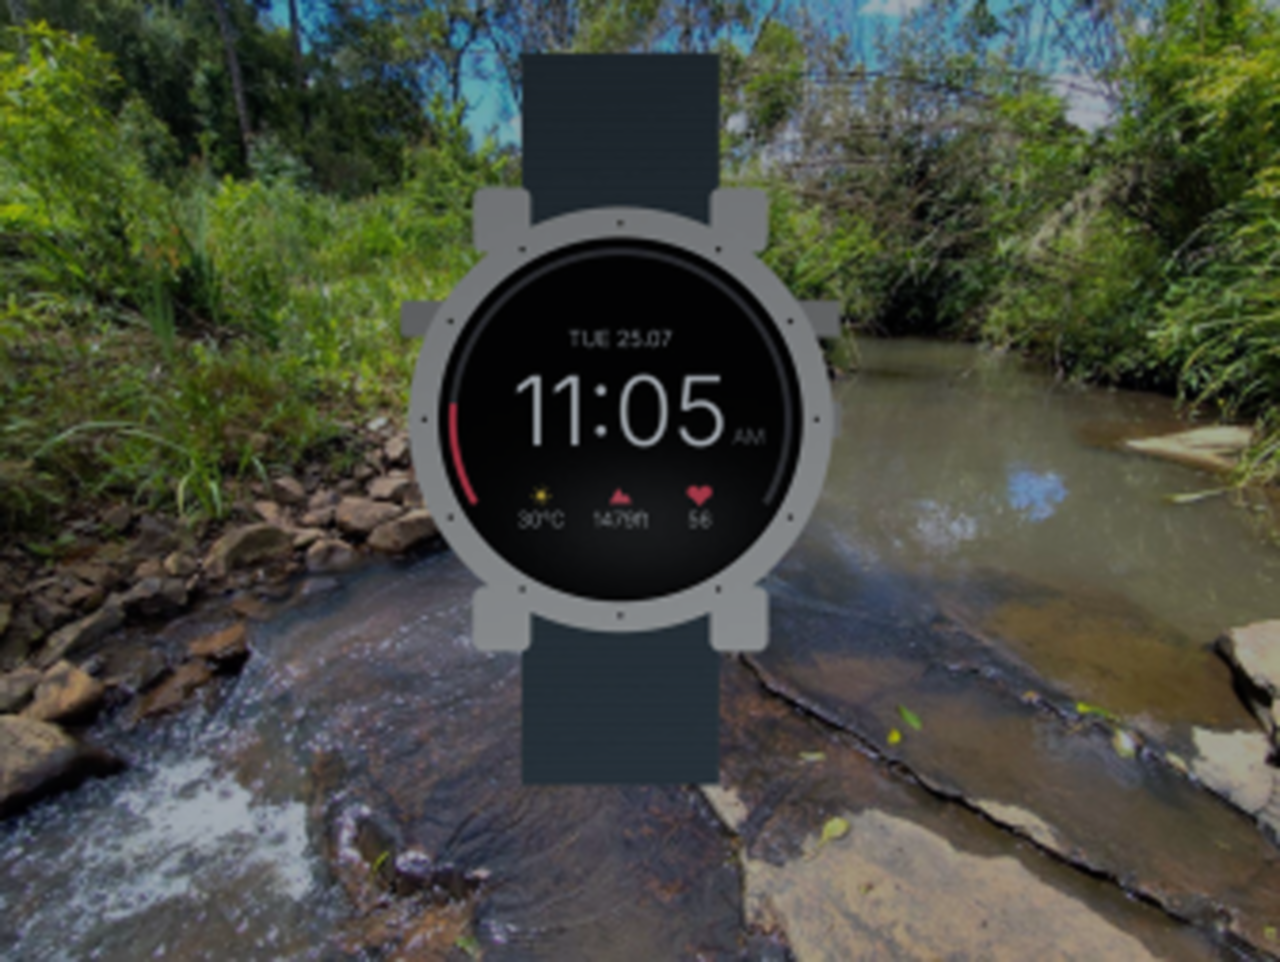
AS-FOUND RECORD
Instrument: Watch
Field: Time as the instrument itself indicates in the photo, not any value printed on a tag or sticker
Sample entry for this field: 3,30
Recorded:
11,05
